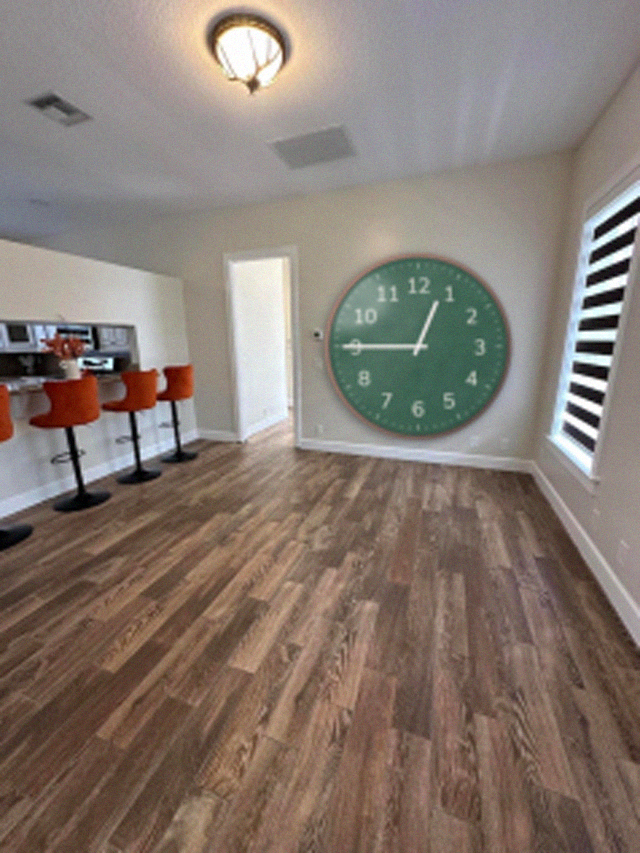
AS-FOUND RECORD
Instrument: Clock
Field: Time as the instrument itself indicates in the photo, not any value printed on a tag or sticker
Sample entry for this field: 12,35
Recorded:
12,45
